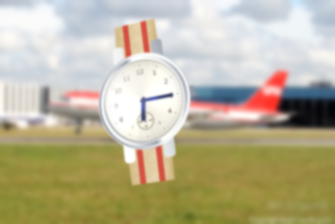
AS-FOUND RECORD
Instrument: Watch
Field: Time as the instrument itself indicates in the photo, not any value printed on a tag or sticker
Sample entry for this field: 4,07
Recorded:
6,15
